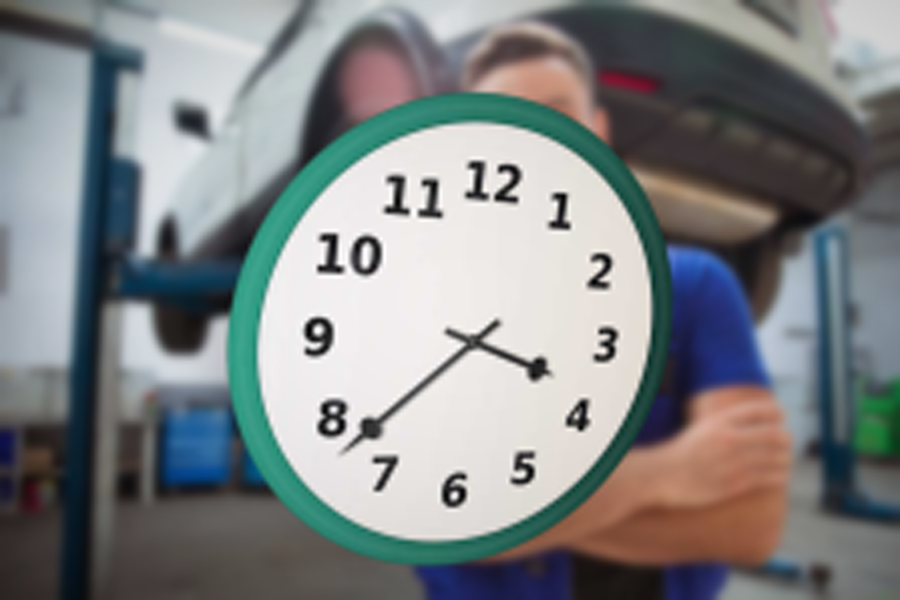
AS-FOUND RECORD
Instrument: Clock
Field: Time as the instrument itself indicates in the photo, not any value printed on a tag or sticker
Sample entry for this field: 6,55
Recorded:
3,38
